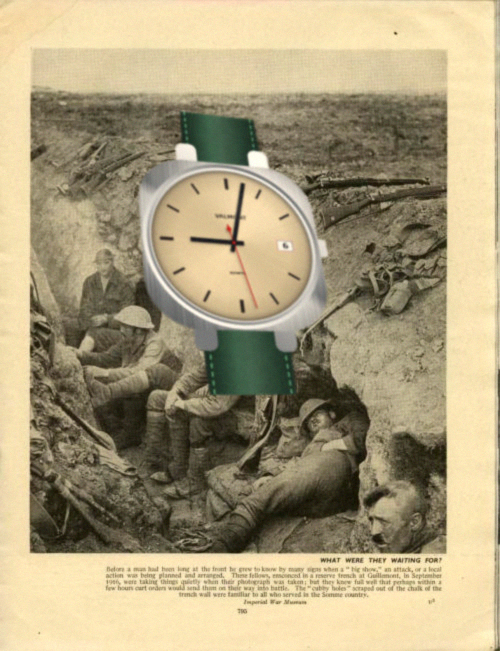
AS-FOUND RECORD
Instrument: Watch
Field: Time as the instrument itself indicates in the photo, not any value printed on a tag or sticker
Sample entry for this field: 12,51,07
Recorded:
9,02,28
